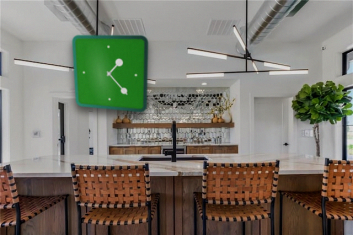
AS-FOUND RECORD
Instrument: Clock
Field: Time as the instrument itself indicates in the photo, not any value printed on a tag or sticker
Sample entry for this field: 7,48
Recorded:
1,23
